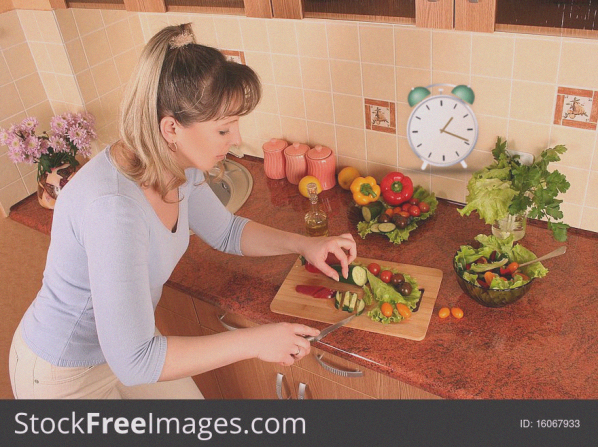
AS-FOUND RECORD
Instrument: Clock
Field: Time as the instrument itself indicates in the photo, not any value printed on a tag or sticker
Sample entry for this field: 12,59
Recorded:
1,19
